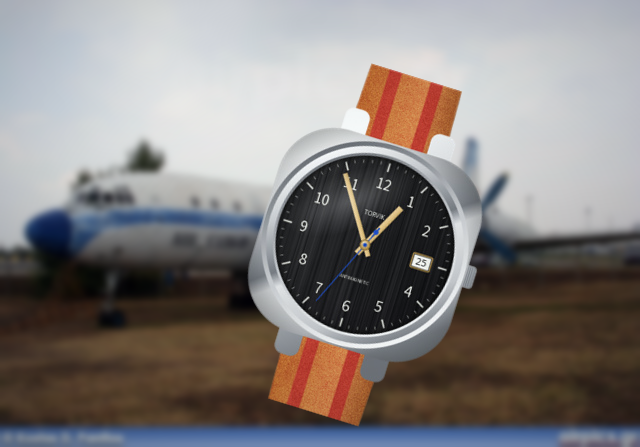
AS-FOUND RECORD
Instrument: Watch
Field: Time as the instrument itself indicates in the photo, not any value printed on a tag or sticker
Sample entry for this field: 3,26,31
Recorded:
12,54,34
